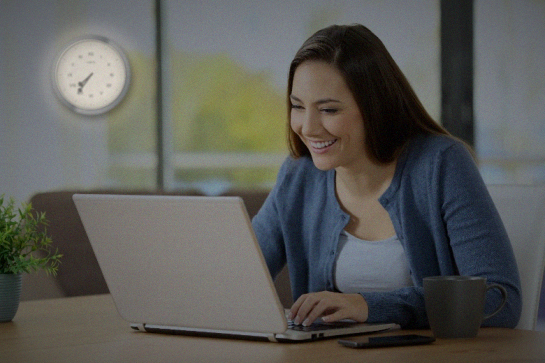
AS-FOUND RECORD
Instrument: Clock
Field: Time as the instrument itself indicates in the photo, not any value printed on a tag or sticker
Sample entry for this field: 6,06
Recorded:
7,36
